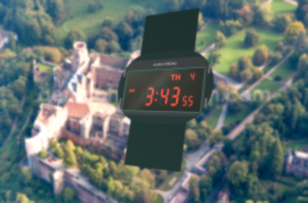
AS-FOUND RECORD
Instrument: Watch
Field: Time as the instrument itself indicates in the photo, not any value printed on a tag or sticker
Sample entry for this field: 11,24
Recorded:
3,43
